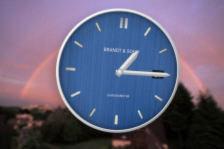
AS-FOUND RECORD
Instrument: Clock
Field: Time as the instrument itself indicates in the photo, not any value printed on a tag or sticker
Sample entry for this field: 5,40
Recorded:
1,15
